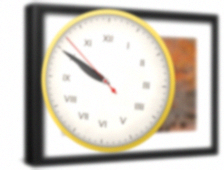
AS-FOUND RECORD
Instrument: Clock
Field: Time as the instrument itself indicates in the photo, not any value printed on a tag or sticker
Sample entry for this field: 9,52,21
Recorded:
9,49,52
